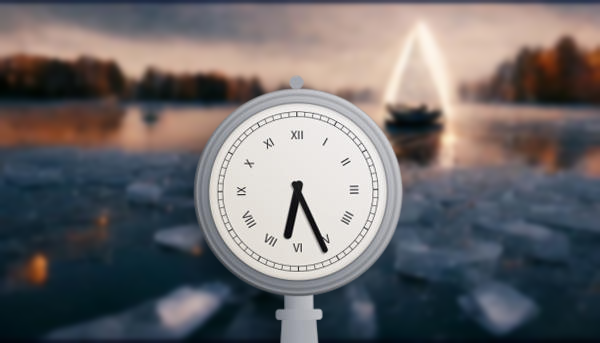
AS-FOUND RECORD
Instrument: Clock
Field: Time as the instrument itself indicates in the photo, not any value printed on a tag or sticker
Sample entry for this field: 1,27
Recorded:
6,26
